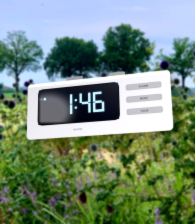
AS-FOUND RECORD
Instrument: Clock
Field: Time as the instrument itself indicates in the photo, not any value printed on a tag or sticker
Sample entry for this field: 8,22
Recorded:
1,46
